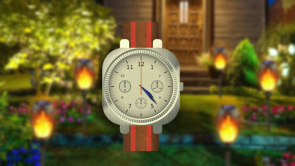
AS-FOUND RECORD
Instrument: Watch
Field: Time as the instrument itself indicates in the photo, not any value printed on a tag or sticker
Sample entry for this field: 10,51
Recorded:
4,23
